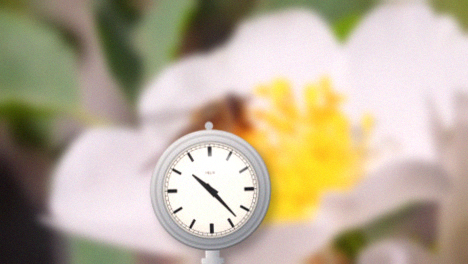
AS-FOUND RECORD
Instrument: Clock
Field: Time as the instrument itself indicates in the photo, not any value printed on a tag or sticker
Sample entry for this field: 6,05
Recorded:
10,23
